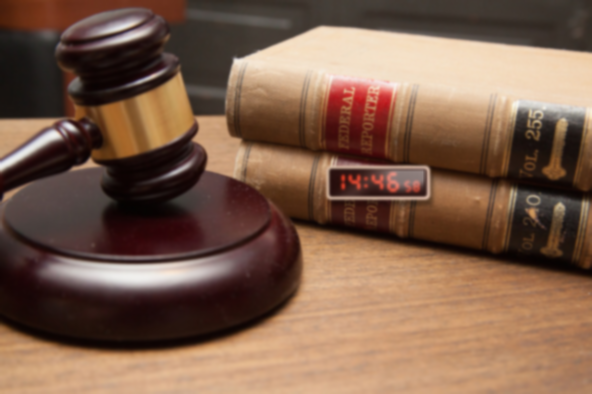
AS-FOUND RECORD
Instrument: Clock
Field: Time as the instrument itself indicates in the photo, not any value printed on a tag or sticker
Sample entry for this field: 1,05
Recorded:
14,46
